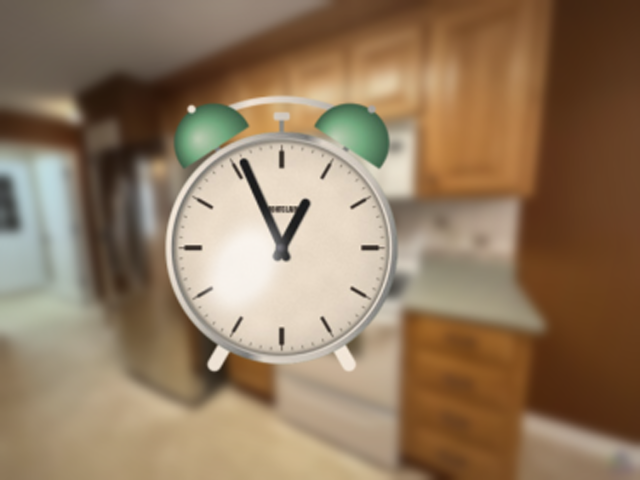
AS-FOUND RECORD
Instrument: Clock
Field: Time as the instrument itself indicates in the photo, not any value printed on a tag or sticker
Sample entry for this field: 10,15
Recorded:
12,56
